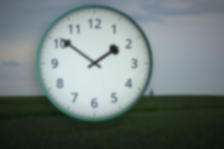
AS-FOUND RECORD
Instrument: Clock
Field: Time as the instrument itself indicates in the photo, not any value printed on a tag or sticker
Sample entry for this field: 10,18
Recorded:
1,51
